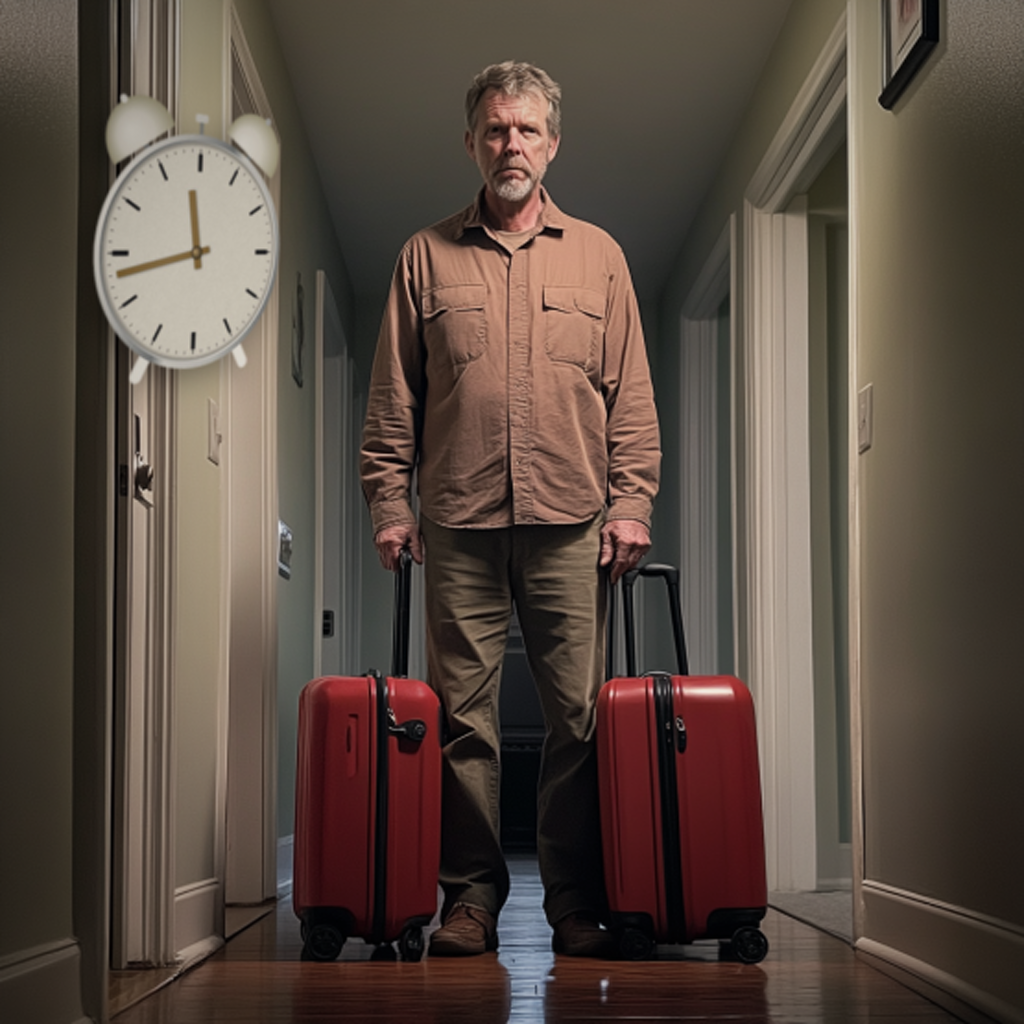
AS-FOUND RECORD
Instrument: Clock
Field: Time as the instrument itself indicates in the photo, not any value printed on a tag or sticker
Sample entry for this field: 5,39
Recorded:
11,43
